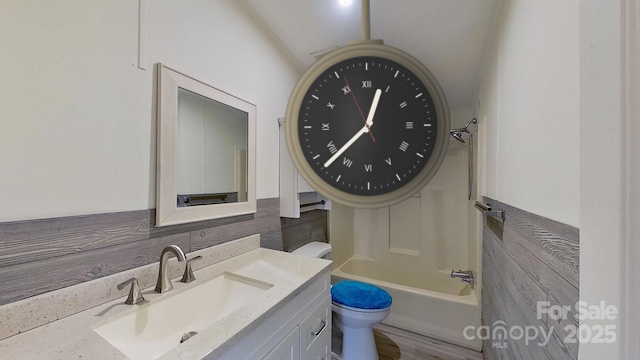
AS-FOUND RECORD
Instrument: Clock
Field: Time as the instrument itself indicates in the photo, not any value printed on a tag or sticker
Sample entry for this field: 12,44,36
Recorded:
12,37,56
